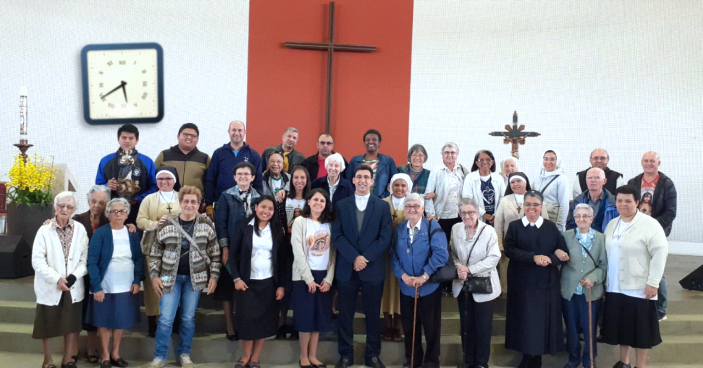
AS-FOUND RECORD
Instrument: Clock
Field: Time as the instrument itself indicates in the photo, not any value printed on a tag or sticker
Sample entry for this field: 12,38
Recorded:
5,40
